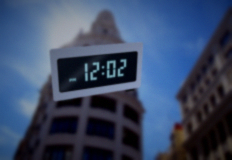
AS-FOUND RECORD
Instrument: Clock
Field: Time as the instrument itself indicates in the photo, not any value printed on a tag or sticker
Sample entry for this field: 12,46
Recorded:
12,02
